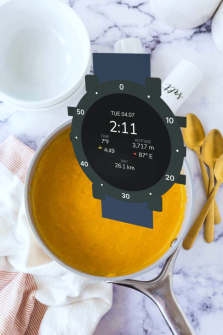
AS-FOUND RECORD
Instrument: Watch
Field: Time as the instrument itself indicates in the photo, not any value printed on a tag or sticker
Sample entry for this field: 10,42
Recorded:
2,11
